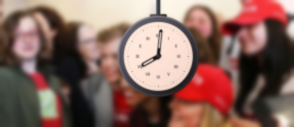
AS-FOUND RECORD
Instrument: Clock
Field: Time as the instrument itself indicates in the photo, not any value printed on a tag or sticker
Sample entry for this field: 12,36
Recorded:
8,01
